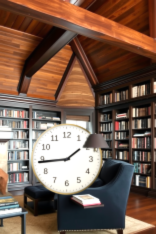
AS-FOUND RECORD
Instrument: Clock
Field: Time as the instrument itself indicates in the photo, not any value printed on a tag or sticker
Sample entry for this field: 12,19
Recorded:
1,44
